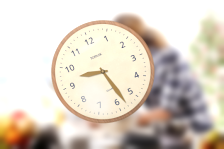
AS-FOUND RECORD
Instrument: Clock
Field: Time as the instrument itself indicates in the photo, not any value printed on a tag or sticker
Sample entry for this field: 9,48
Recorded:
9,28
